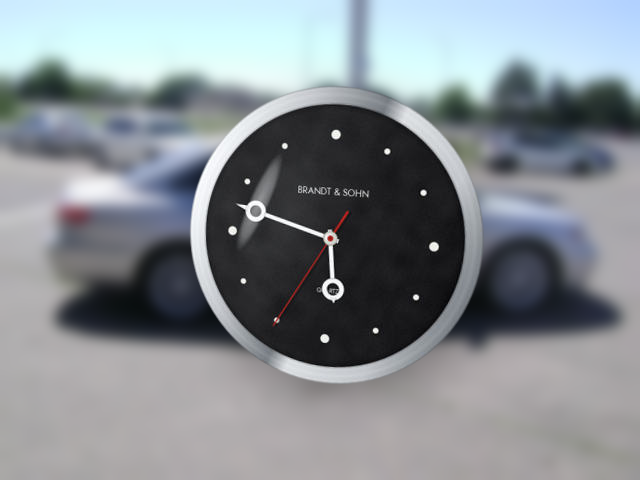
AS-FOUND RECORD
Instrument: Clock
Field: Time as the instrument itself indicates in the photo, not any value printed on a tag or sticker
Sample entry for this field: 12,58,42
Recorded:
5,47,35
